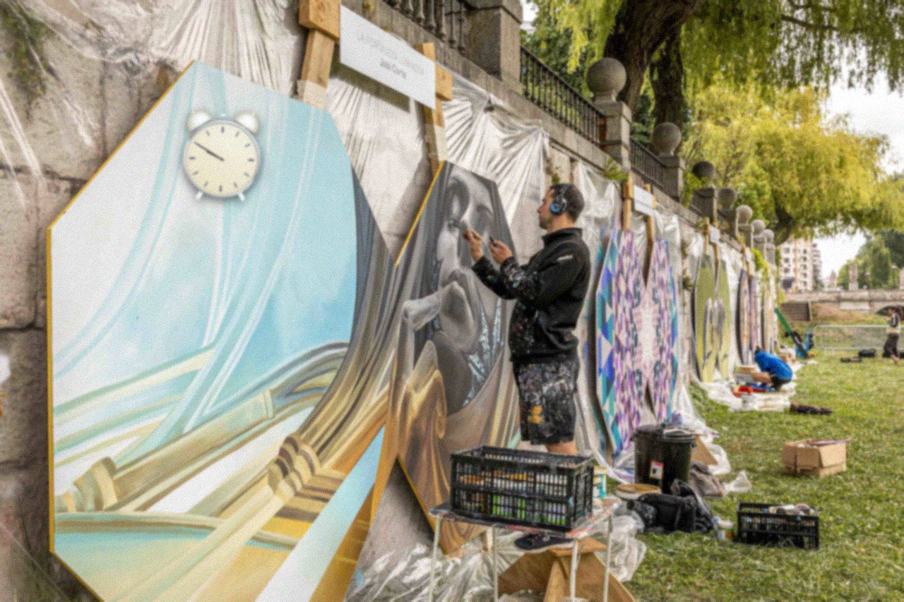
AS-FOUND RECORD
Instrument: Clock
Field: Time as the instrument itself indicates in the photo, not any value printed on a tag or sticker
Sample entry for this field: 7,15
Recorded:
9,50
